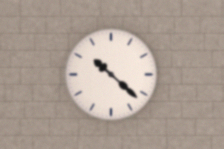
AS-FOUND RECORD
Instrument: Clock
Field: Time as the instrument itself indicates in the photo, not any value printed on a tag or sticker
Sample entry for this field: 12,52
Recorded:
10,22
